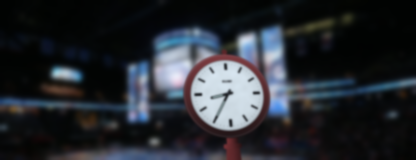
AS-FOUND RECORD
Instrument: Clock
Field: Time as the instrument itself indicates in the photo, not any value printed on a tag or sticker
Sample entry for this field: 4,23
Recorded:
8,35
